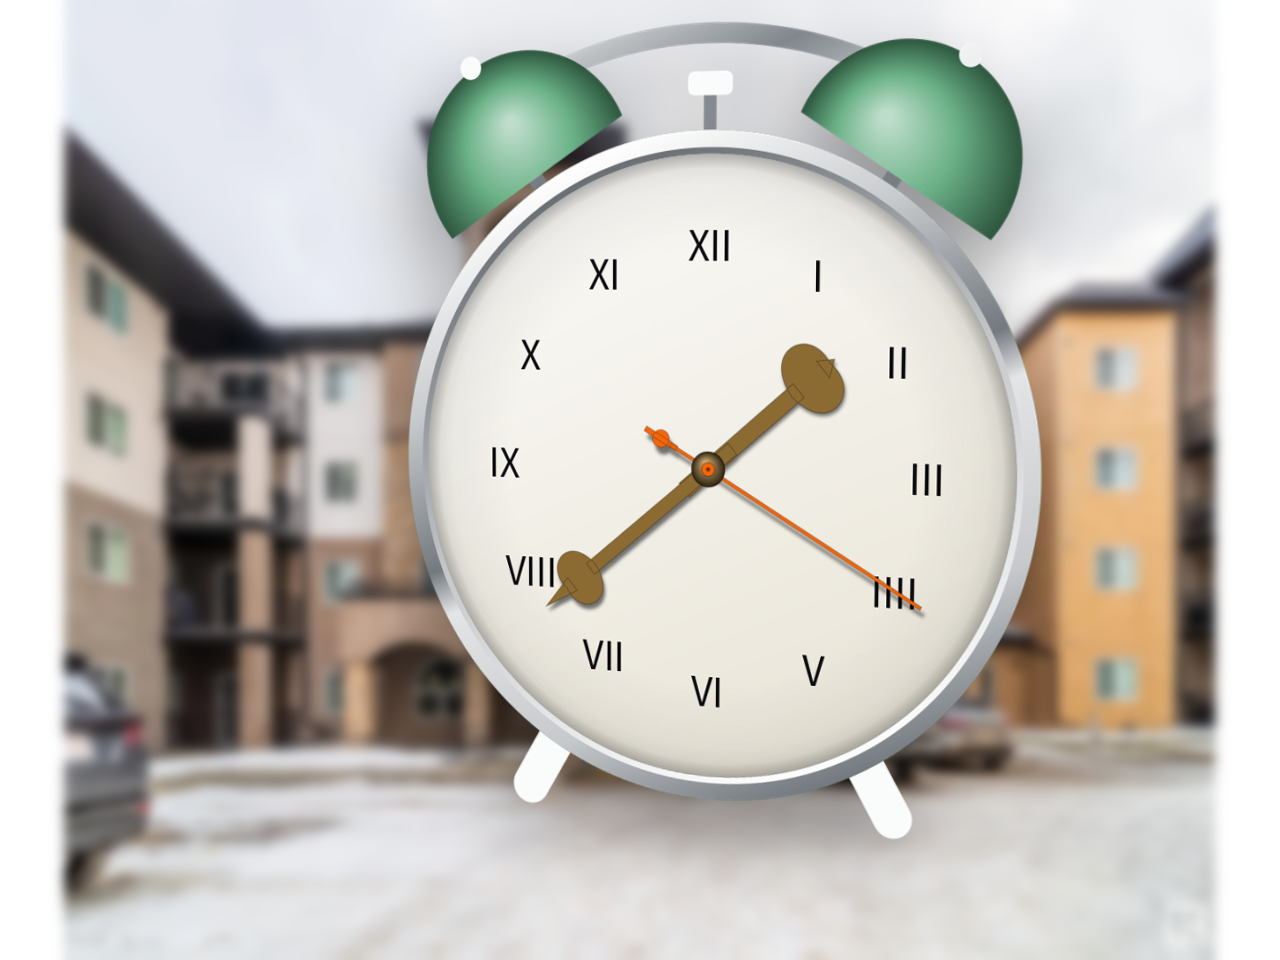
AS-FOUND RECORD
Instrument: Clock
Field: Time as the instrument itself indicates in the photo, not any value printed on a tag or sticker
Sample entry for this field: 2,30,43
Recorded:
1,38,20
